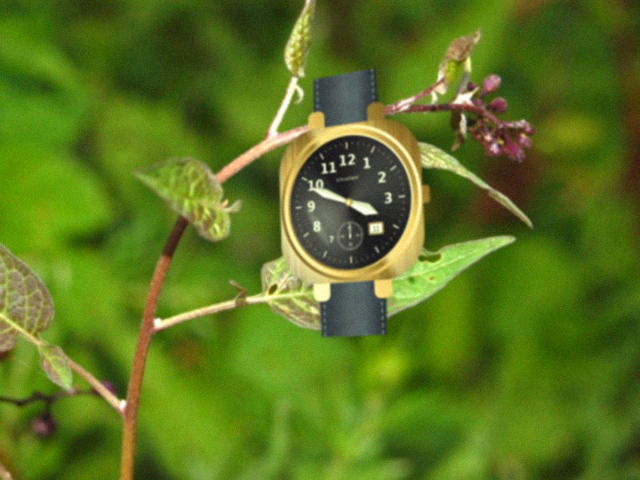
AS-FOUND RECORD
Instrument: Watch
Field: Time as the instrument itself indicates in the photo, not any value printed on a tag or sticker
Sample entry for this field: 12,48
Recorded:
3,49
